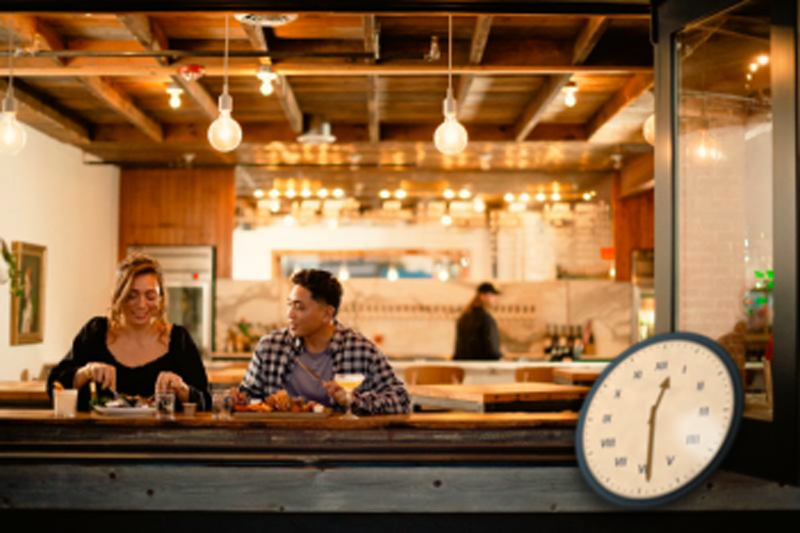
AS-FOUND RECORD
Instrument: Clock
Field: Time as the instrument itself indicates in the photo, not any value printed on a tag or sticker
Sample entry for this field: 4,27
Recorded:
12,29
